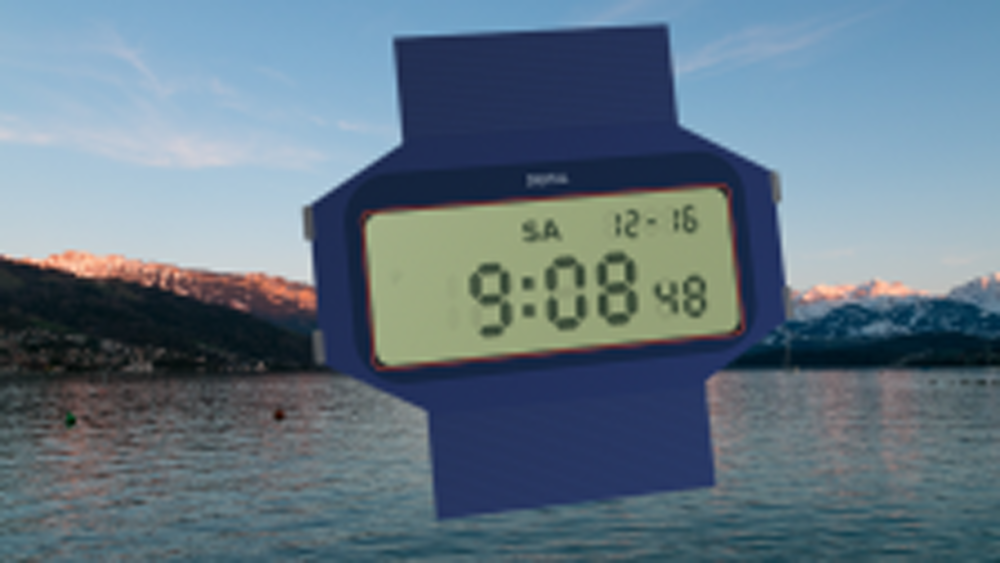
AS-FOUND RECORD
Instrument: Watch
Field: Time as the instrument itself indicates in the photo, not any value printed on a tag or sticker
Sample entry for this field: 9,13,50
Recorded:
9,08,48
